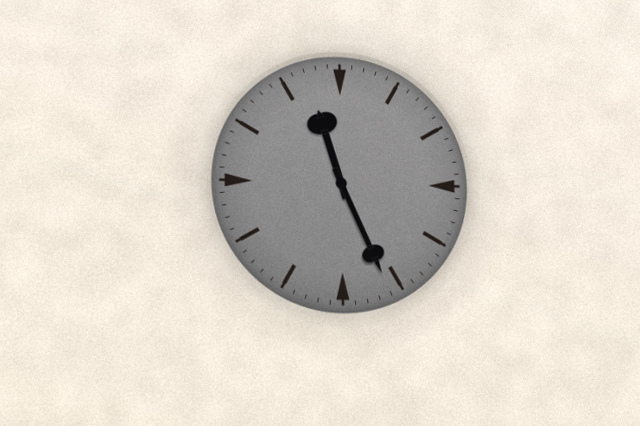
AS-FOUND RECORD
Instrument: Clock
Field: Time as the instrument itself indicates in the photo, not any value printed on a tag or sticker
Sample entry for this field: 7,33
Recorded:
11,26
